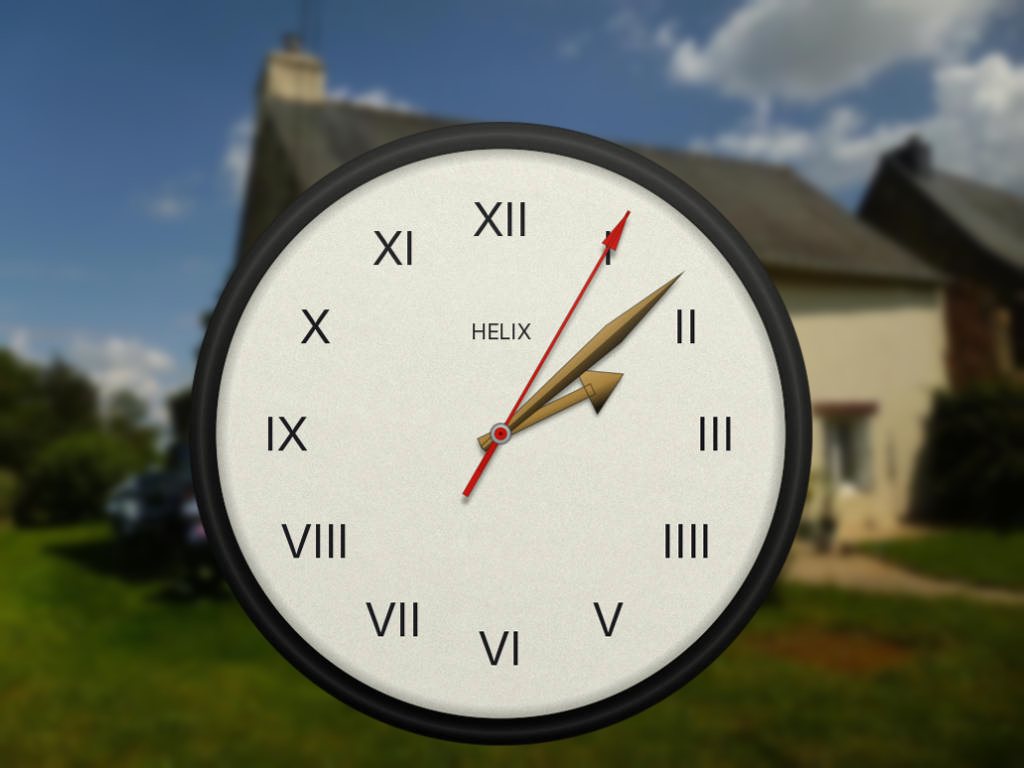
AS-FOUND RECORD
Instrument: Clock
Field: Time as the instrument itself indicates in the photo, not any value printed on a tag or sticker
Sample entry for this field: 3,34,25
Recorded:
2,08,05
